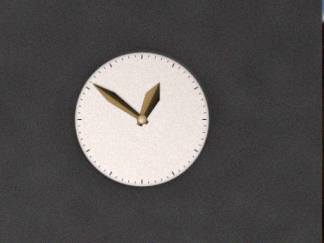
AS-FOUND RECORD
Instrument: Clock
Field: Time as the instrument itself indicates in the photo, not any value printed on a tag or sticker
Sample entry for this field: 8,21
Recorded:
12,51
